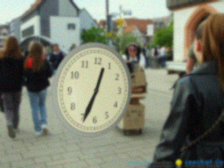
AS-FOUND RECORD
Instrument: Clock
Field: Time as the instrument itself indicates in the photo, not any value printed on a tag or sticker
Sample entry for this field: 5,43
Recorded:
12,34
